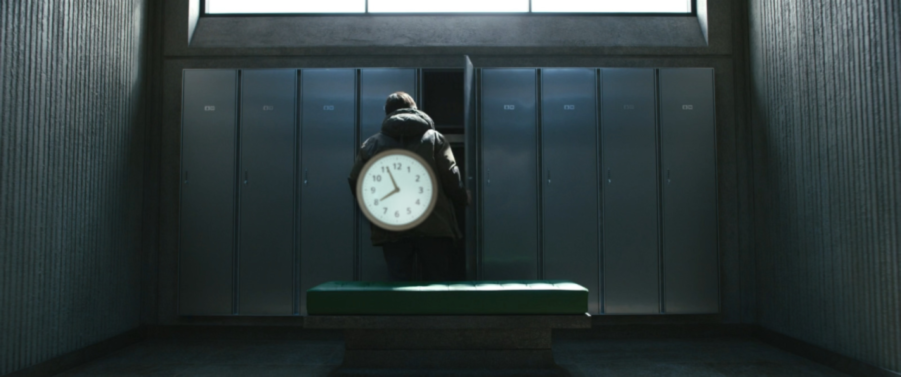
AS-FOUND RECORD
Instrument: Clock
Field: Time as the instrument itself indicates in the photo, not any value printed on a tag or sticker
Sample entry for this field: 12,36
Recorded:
7,56
